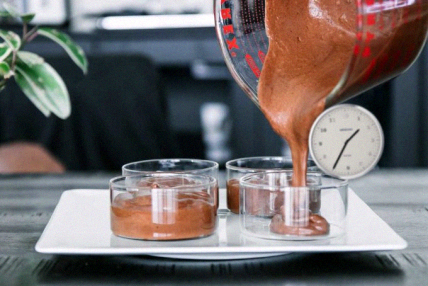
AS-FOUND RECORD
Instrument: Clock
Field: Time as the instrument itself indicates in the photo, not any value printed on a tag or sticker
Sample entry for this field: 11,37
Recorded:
1,35
